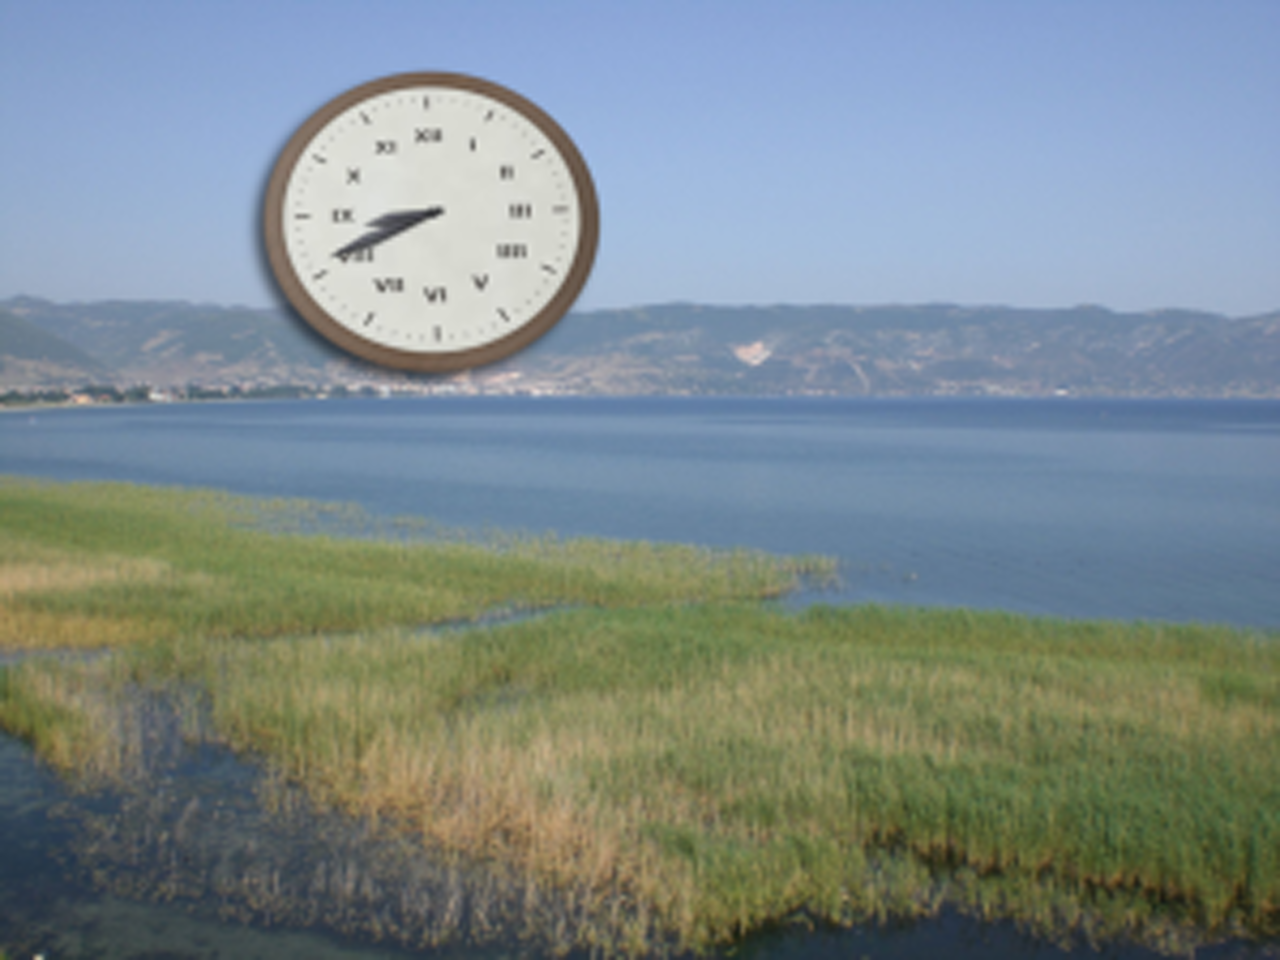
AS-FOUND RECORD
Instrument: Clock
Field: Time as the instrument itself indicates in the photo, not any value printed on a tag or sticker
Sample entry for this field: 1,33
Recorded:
8,41
